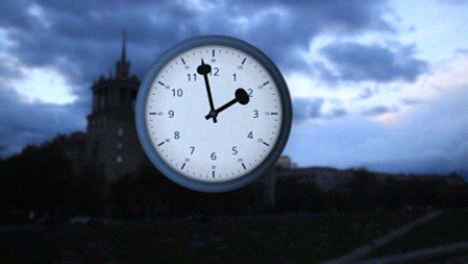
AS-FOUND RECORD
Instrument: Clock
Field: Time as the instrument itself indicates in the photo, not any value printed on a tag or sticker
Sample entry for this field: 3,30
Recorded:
1,58
